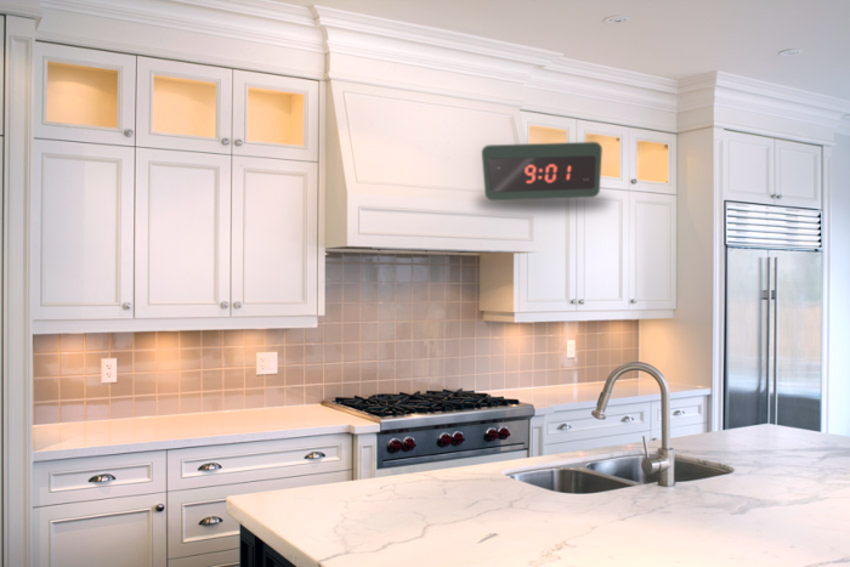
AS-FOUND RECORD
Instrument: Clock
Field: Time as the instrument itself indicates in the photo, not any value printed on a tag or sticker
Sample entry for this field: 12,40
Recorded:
9,01
